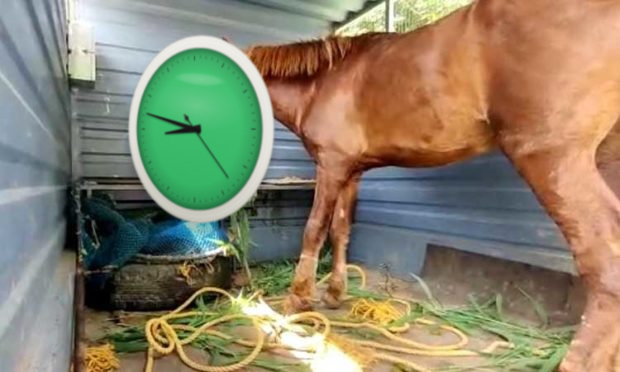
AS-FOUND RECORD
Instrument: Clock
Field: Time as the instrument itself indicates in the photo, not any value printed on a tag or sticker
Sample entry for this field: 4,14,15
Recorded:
8,47,23
